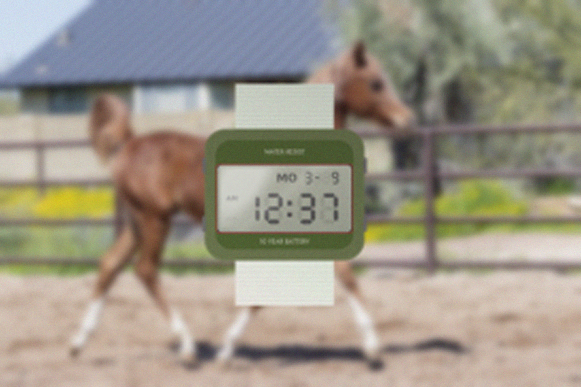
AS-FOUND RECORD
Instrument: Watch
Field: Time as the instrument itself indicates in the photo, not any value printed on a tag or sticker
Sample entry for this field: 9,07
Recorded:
12,37
